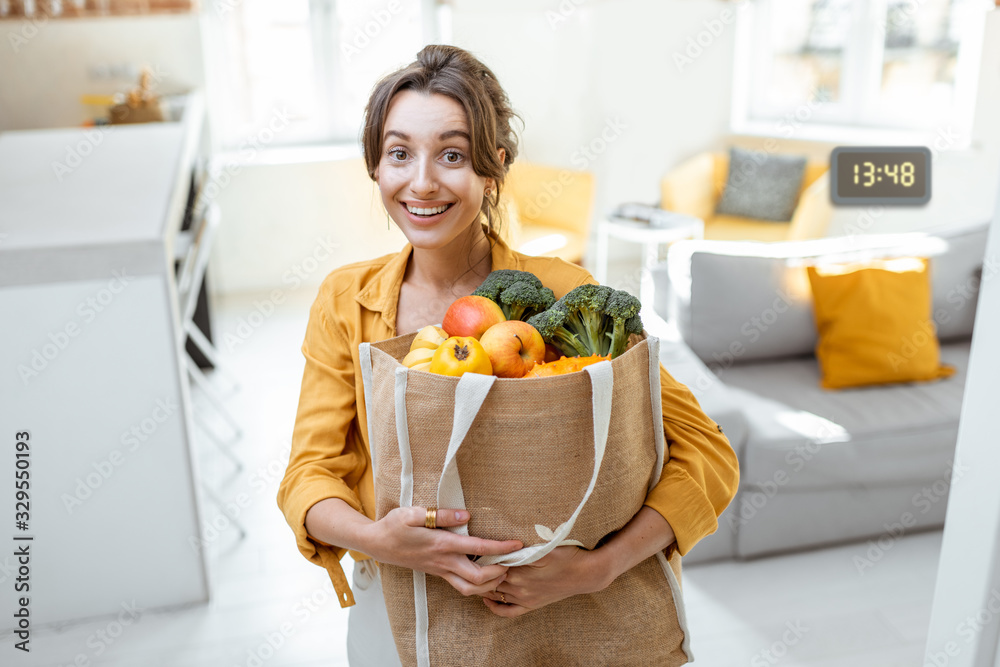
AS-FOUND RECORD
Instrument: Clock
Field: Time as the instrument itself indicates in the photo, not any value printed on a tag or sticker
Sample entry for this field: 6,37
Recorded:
13,48
